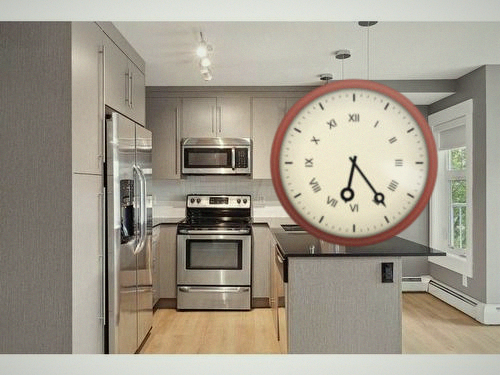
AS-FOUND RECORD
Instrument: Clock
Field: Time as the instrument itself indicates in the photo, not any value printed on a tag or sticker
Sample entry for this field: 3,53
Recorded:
6,24
